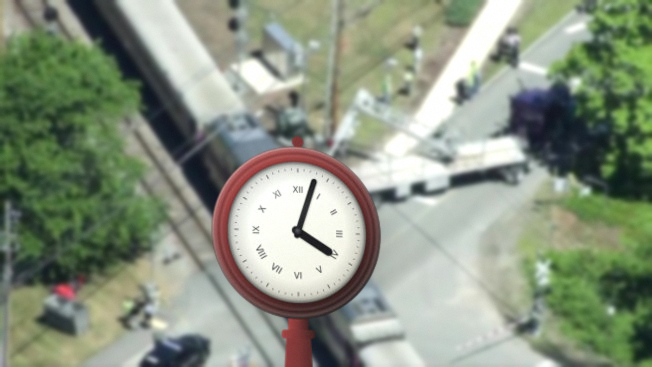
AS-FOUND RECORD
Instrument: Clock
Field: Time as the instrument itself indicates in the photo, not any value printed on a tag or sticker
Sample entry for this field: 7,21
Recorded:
4,03
